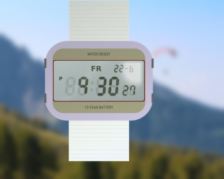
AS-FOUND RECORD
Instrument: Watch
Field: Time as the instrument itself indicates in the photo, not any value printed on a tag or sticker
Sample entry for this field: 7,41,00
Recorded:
9,30,27
